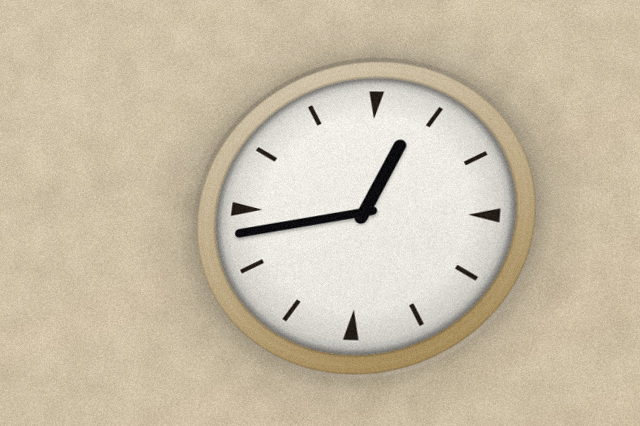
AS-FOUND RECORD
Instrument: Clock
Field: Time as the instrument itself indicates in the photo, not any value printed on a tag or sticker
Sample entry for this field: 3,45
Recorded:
12,43
